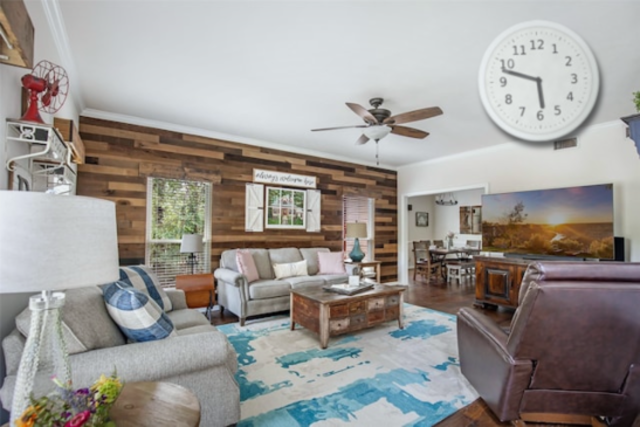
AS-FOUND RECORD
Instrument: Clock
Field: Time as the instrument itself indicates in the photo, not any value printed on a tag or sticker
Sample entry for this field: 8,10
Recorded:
5,48
